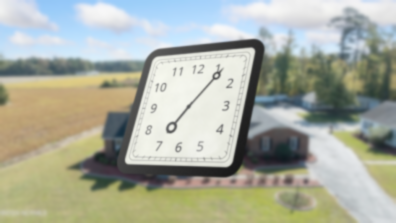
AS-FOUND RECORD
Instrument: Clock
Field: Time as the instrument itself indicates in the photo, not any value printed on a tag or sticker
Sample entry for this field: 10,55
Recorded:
7,06
